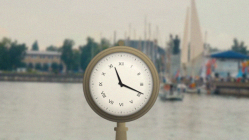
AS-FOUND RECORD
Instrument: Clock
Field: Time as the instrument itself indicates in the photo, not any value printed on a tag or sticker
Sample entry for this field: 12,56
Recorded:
11,19
